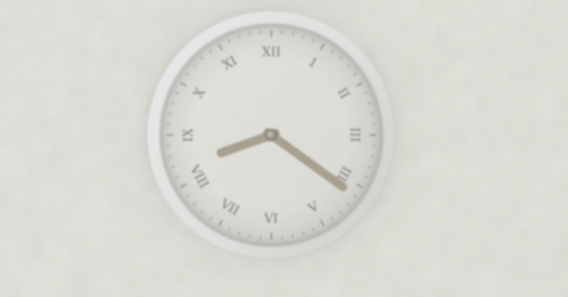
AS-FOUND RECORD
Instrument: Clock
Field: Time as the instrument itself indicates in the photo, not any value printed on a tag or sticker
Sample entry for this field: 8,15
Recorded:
8,21
